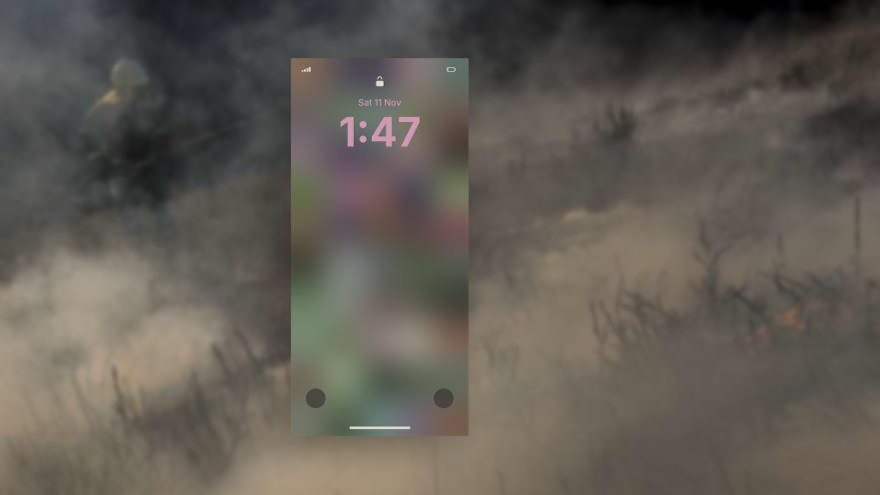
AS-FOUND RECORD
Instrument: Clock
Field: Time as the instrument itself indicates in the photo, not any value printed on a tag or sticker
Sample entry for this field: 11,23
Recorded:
1,47
